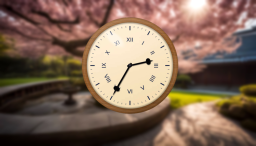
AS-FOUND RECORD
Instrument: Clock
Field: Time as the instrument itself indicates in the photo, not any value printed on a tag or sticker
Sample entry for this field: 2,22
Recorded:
2,35
